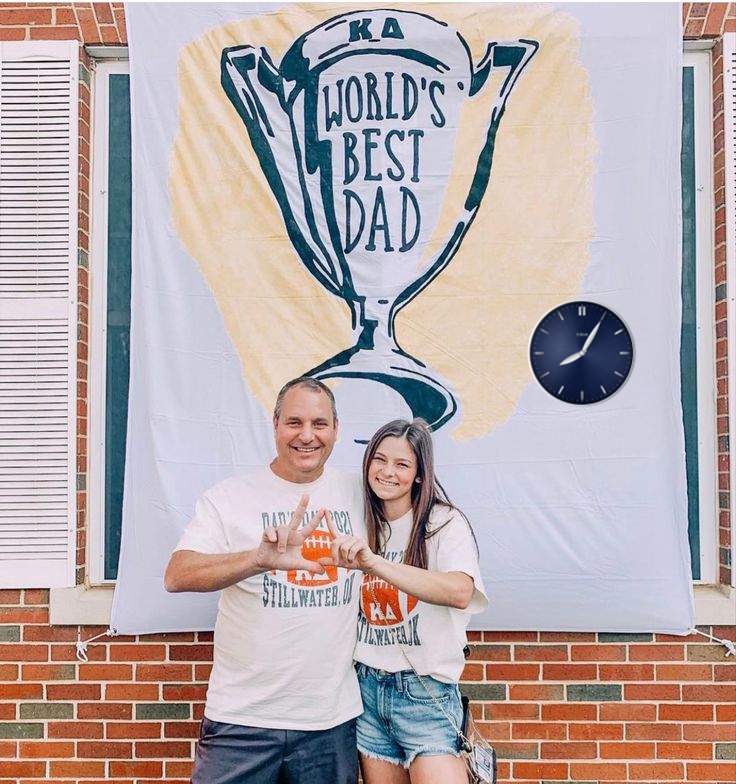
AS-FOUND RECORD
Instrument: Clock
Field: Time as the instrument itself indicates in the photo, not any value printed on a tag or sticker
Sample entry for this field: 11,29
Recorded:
8,05
